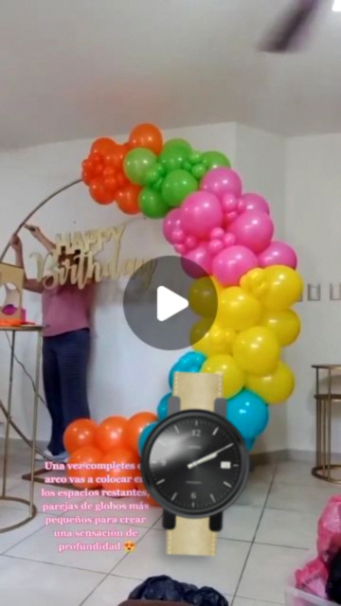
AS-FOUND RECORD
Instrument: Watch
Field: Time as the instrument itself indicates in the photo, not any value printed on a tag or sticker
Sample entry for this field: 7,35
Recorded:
2,10
